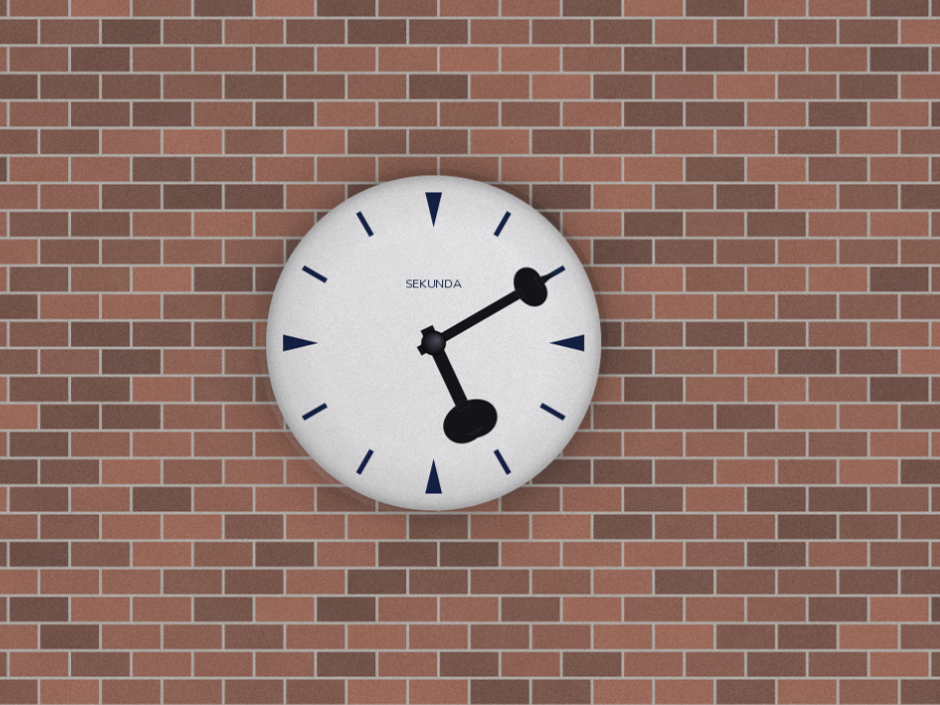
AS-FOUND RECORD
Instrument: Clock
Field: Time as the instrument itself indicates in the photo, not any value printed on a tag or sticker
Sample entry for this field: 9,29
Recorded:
5,10
